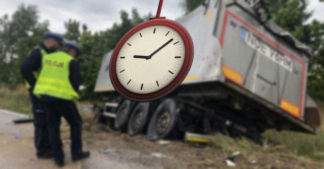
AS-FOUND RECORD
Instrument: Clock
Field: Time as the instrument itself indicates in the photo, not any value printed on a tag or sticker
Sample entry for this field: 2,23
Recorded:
9,08
